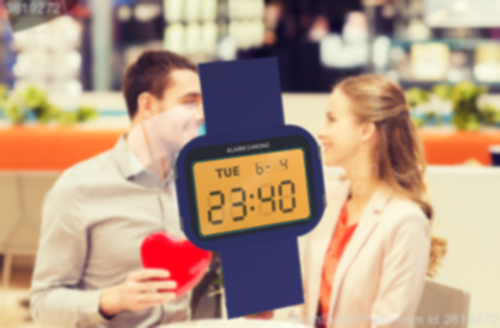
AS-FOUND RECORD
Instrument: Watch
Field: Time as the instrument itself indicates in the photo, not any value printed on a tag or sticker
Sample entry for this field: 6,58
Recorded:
23,40
